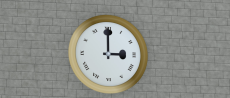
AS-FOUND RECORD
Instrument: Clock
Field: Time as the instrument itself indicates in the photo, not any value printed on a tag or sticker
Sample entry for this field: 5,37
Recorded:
3,00
